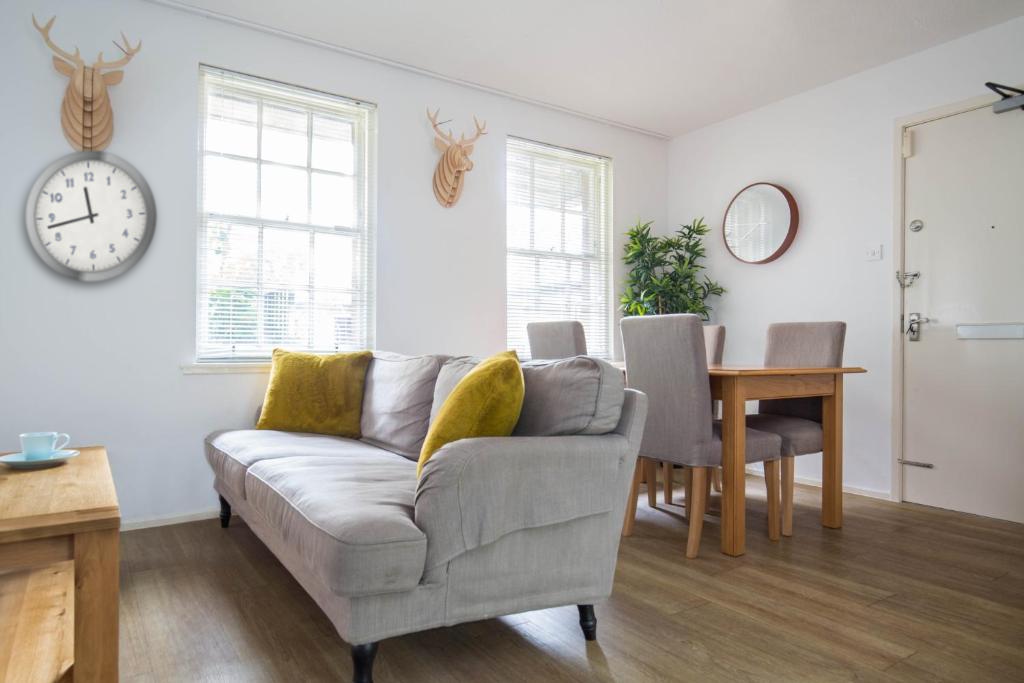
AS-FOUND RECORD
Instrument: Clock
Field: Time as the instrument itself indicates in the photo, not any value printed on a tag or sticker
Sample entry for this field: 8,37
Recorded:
11,43
